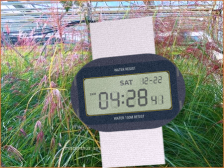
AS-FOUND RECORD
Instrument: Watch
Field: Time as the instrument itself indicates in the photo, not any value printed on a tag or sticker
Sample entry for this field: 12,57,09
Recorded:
4,28,41
